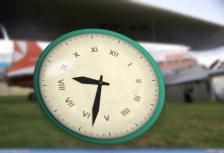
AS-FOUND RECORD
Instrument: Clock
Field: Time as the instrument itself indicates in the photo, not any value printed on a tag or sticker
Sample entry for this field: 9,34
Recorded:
8,28
